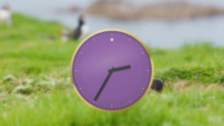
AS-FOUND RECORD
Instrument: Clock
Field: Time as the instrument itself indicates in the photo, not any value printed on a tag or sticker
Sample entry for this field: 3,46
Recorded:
2,35
